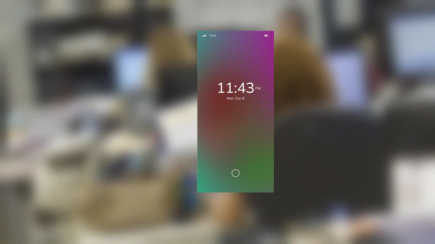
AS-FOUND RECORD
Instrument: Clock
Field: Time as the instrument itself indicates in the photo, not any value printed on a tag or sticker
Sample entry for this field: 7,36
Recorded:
11,43
